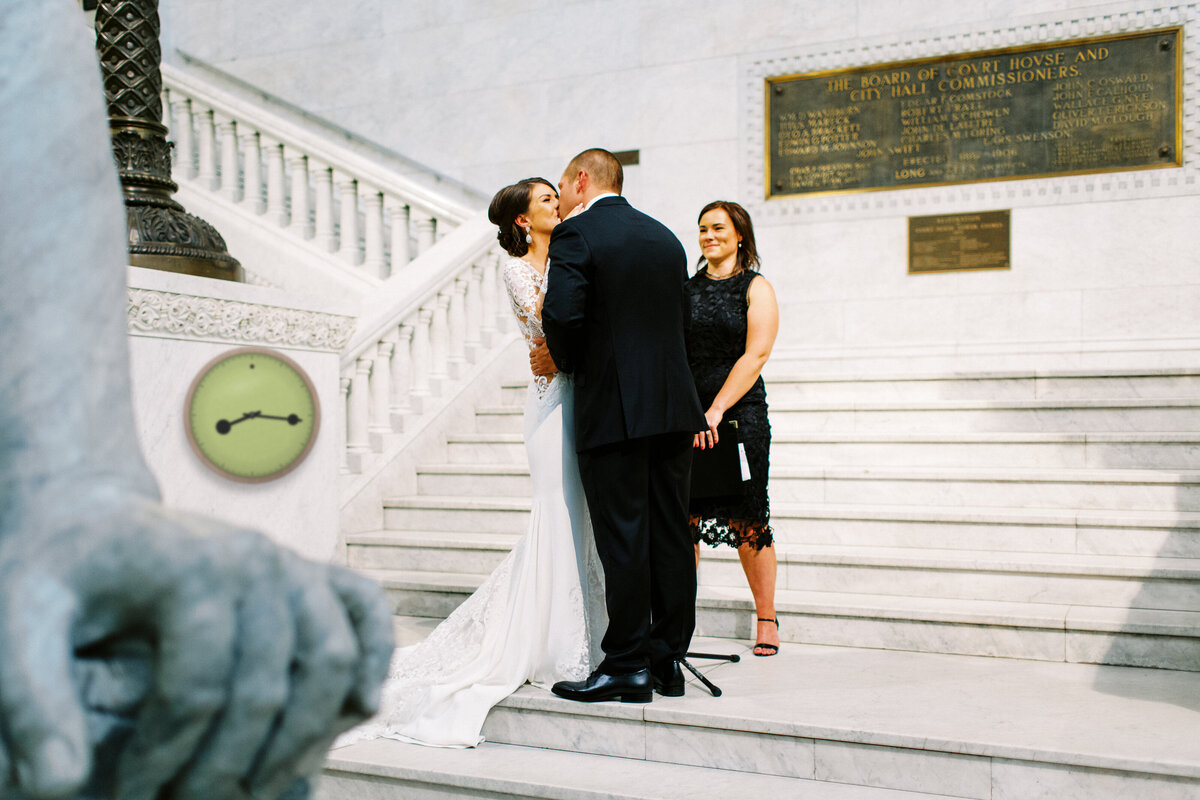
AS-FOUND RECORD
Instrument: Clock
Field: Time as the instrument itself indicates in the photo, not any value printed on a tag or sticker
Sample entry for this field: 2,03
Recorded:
8,16
